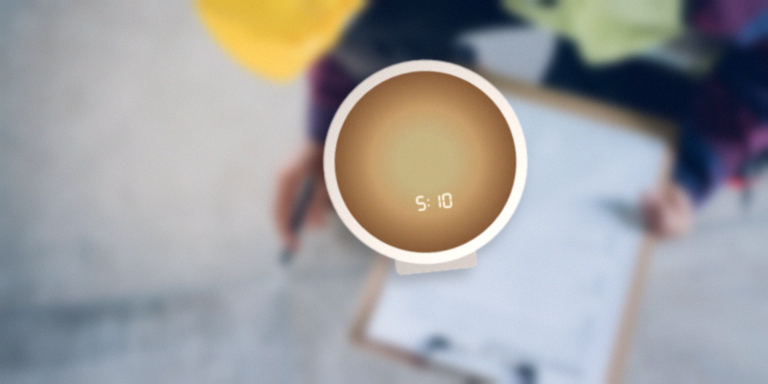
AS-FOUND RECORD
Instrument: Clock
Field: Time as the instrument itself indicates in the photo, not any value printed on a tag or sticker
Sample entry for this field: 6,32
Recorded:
5,10
